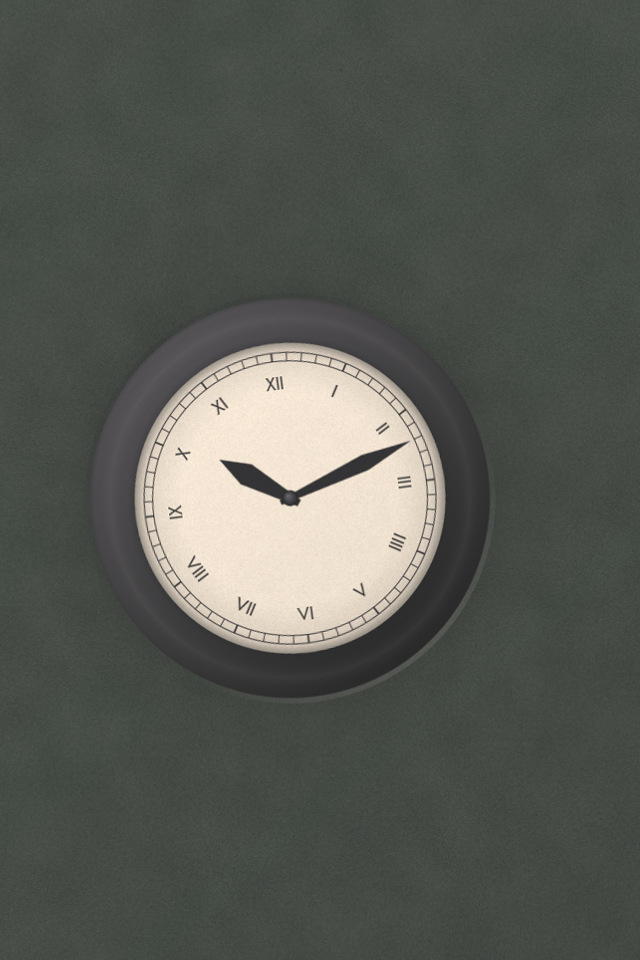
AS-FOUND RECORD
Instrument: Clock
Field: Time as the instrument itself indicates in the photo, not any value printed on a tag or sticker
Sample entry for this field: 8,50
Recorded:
10,12
